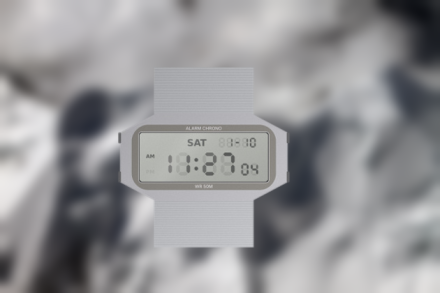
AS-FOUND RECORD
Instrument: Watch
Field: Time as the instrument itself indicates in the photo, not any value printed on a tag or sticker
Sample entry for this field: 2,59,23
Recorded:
11,27,04
